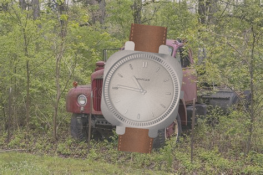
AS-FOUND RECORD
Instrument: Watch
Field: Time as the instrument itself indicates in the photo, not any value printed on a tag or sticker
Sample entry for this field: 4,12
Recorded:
10,46
